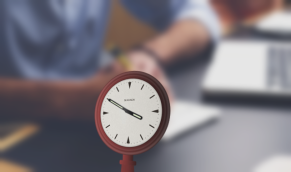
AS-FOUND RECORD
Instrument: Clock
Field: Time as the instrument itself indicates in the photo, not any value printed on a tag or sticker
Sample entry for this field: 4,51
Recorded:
3,50
